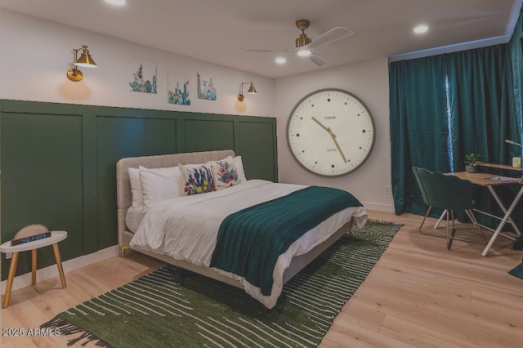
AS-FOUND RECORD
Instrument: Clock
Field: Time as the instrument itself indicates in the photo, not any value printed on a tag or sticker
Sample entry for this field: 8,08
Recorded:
10,26
